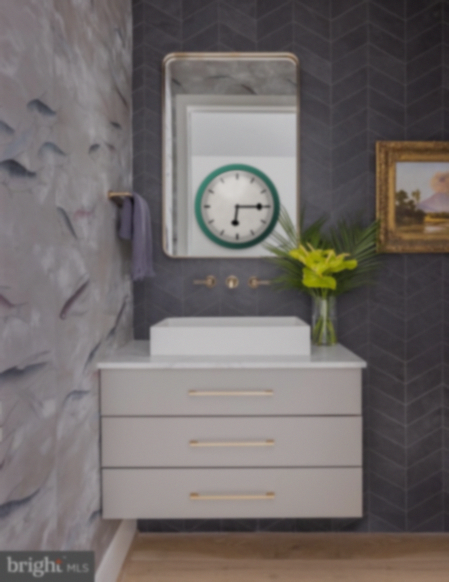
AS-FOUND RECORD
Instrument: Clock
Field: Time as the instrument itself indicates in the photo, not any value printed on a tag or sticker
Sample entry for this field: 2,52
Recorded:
6,15
